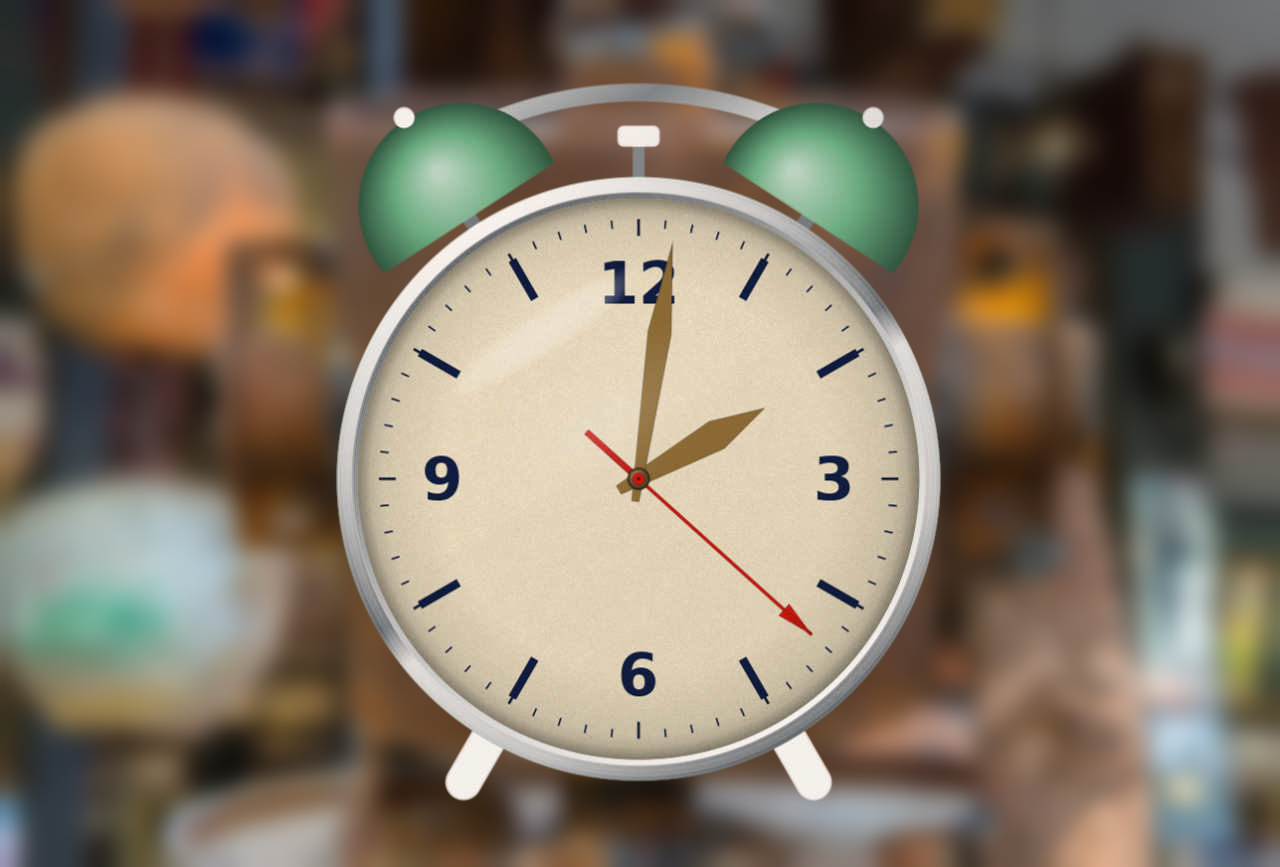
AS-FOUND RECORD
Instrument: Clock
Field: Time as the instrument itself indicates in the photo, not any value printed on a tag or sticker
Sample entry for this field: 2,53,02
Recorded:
2,01,22
